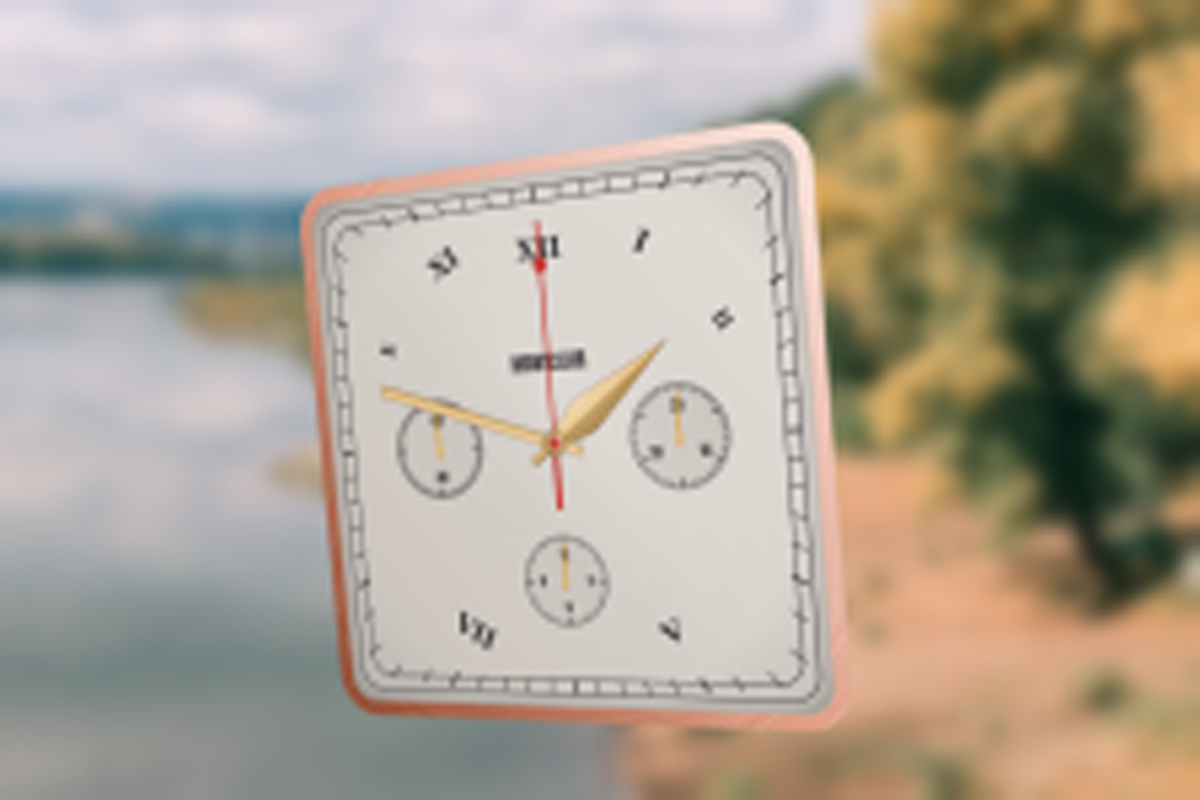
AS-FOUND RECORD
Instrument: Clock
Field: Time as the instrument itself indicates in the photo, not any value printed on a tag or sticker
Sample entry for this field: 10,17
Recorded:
1,48
